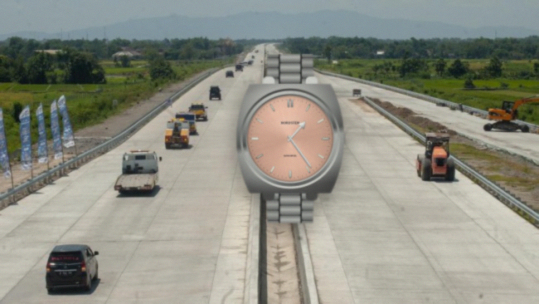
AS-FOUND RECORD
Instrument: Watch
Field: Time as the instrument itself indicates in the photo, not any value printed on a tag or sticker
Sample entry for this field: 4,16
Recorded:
1,24
